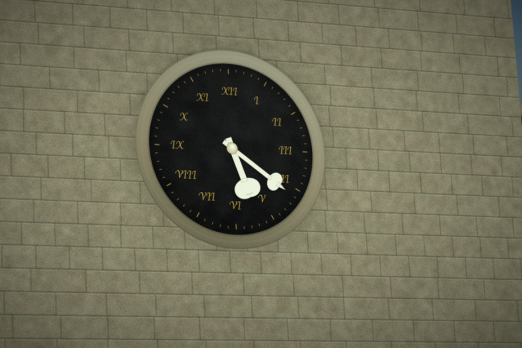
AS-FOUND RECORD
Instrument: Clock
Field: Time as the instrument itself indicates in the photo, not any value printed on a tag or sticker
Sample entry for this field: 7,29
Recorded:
5,21
